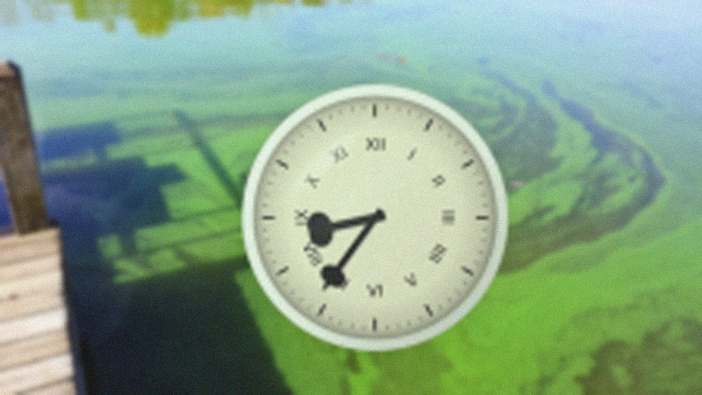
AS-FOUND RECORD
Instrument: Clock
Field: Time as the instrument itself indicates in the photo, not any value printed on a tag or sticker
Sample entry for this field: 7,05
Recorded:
8,36
